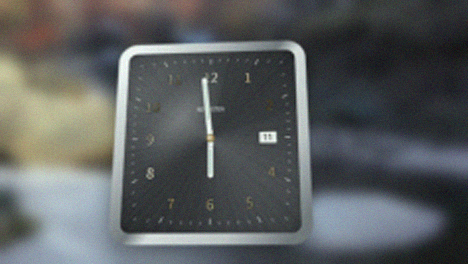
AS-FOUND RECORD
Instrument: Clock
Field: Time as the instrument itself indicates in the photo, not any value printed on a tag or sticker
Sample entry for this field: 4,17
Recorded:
5,59
